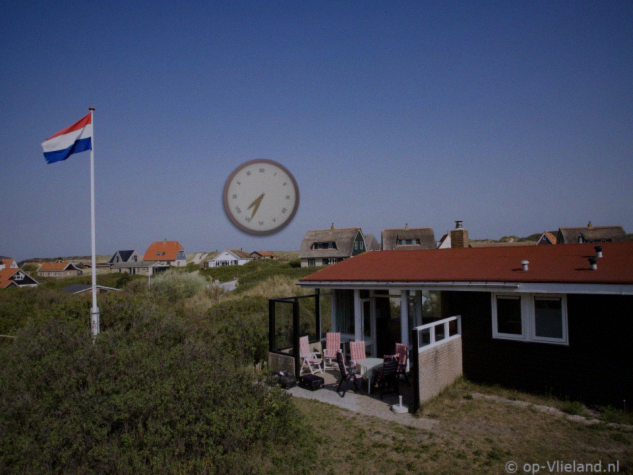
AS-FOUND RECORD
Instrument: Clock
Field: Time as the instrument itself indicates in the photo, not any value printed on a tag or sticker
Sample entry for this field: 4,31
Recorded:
7,34
